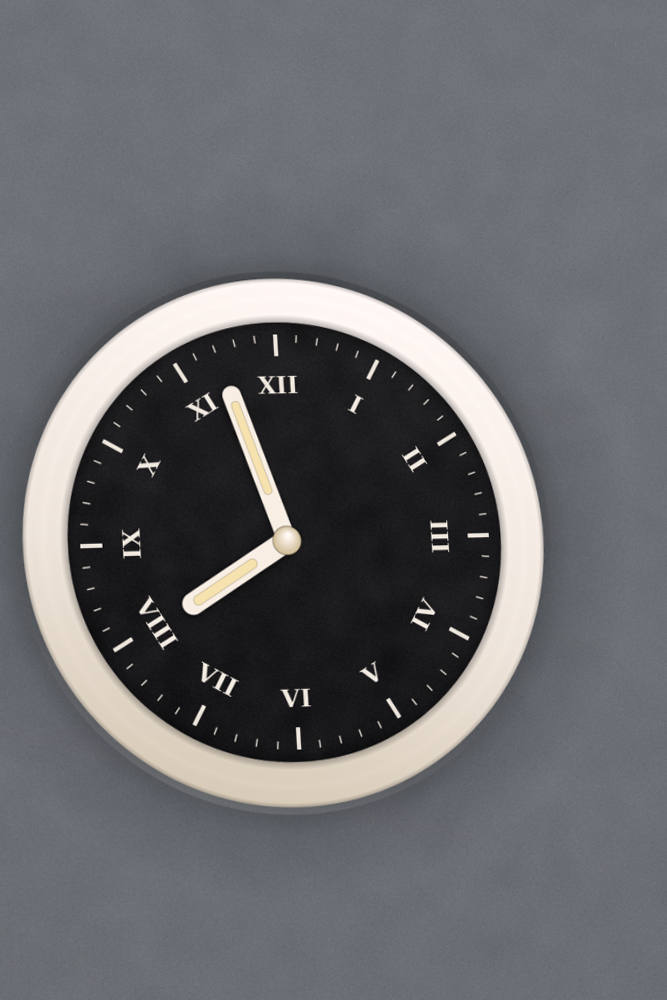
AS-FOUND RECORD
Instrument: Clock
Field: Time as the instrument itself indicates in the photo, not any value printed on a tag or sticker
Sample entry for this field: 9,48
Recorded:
7,57
